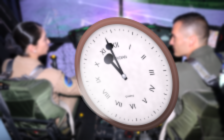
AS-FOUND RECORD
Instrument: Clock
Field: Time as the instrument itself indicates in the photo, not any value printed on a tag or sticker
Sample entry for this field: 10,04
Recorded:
10,58
